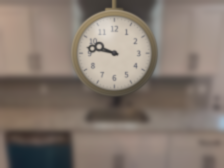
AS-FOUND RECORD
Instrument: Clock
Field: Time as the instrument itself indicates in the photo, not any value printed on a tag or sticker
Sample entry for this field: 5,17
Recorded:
9,47
